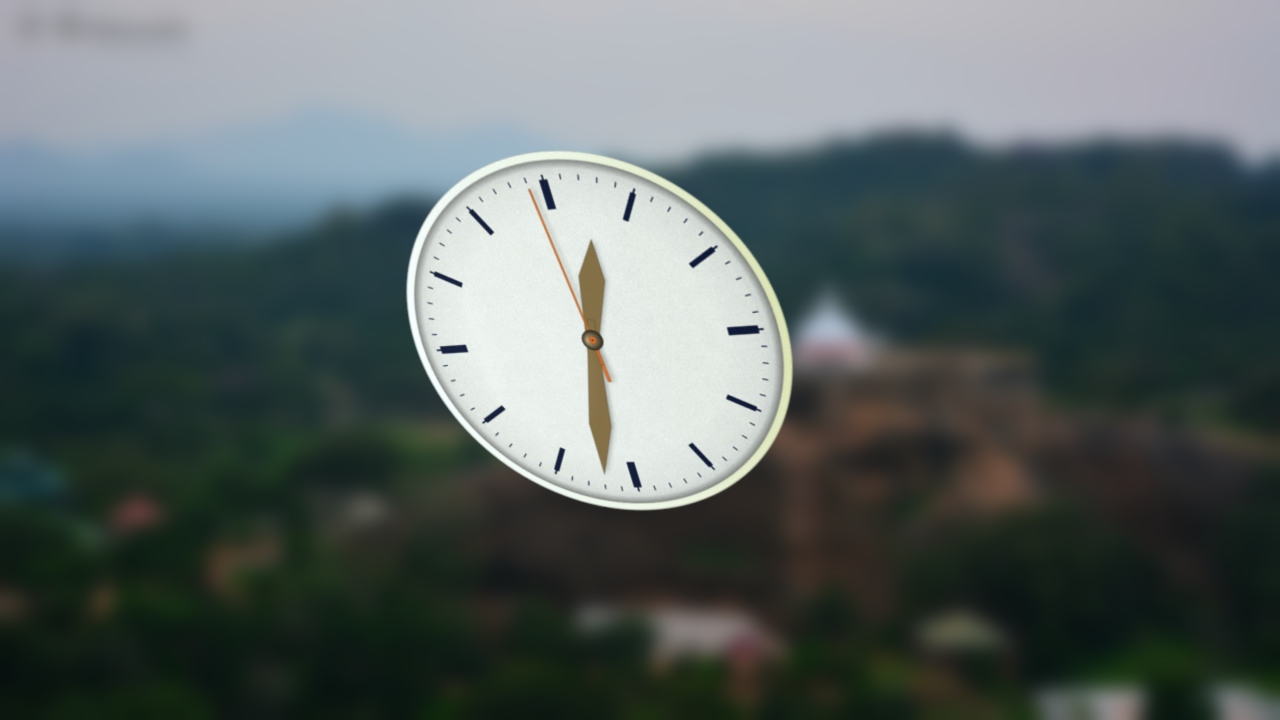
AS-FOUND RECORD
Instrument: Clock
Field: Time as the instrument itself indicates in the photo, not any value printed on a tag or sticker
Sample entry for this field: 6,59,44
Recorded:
12,31,59
